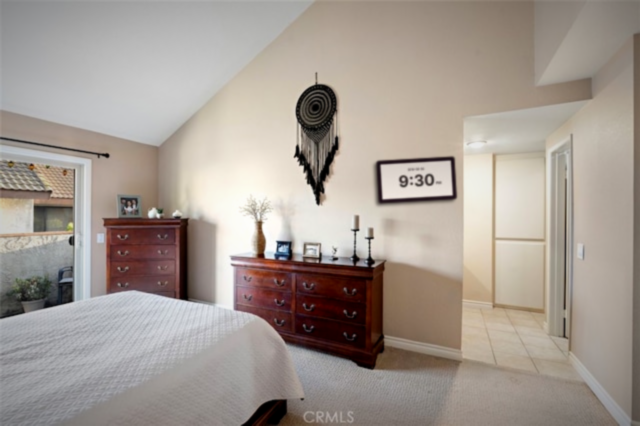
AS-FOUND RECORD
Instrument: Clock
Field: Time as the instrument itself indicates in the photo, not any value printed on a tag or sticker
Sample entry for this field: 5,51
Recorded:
9,30
